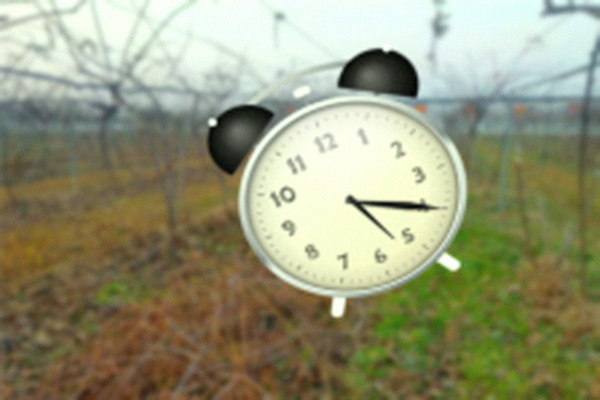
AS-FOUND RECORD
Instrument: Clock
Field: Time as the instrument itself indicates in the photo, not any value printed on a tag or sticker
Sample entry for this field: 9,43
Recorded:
5,20
